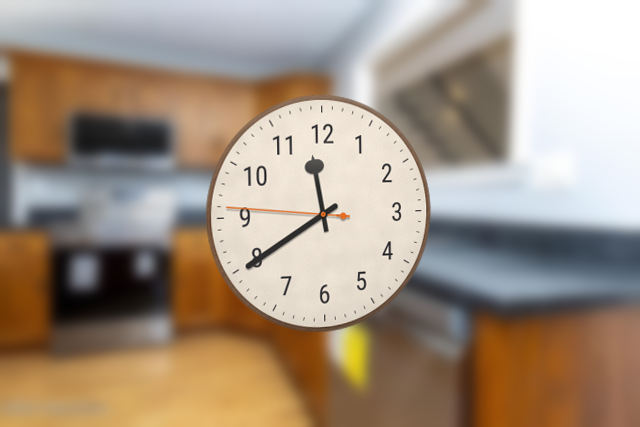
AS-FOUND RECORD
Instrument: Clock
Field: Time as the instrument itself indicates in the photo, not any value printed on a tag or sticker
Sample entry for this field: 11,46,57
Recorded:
11,39,46
